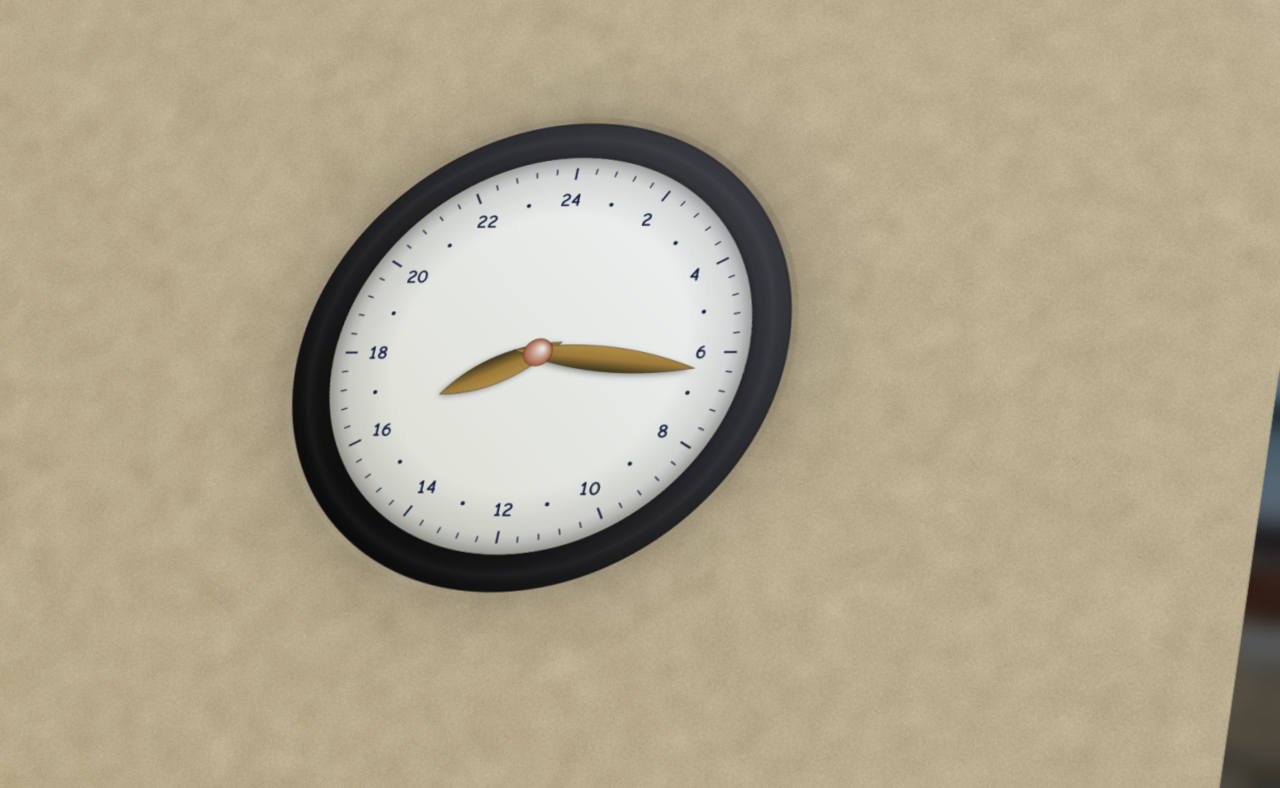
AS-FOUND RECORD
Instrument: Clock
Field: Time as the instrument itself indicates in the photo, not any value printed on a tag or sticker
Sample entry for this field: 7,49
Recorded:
16,16
